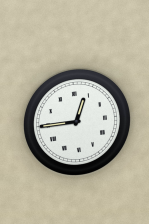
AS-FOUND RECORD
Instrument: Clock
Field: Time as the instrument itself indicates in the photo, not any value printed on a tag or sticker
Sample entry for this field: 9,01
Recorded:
12,45
